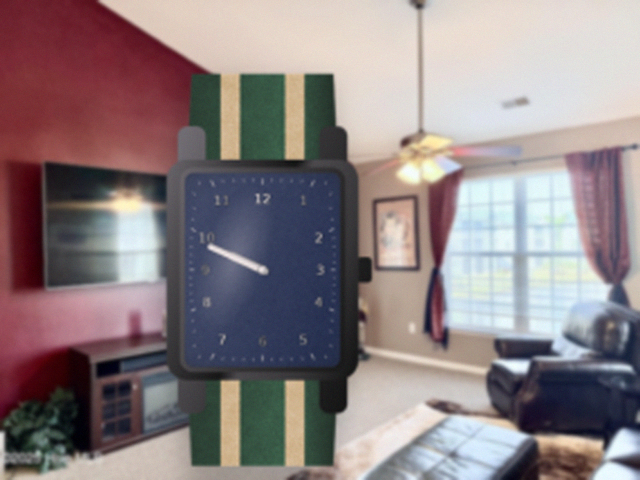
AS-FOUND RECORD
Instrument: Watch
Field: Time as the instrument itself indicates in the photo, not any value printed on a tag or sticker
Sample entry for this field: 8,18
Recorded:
9,49
